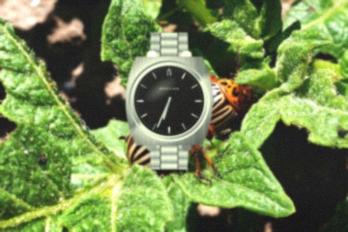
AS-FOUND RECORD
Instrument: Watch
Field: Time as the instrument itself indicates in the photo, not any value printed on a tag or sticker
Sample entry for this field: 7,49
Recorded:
6,34
